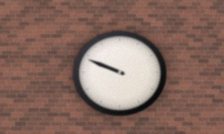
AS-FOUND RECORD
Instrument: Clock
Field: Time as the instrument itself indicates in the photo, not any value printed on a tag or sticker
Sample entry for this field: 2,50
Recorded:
9,49
